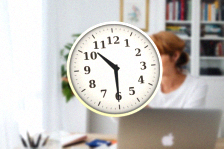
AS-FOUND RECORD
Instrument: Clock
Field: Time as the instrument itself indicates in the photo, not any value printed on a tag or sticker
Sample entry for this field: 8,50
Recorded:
10,30
